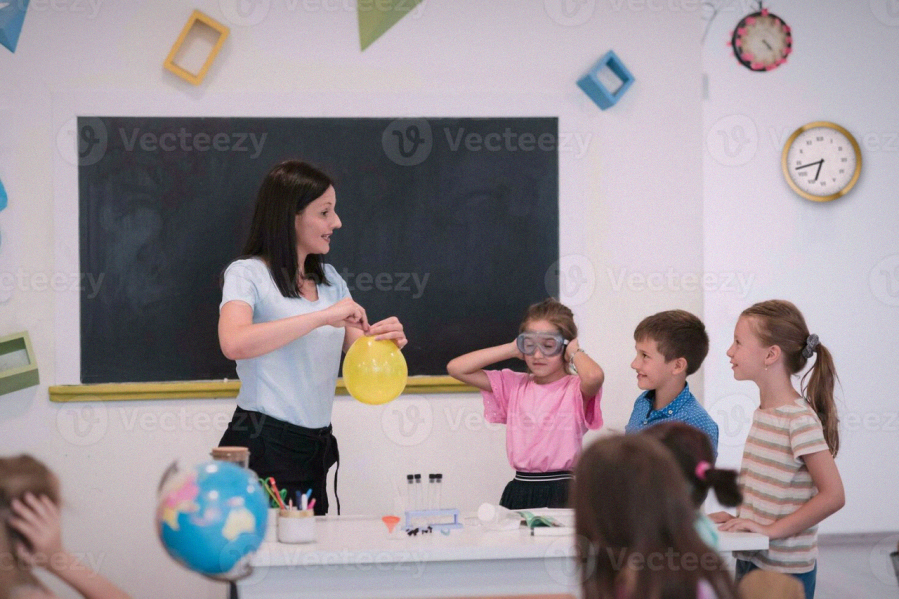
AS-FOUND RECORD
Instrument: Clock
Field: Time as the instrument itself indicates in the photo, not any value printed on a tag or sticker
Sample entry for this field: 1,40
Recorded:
6,43
